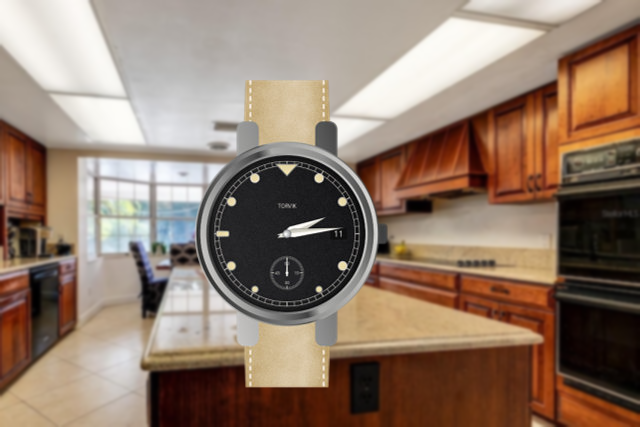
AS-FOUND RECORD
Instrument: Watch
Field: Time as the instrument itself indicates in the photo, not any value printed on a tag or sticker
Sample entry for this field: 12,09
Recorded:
2,14
